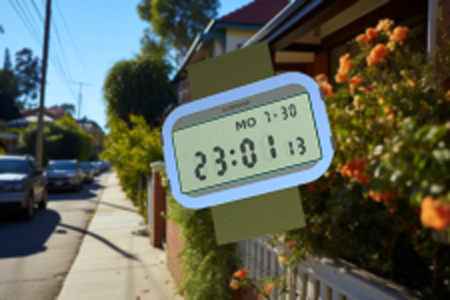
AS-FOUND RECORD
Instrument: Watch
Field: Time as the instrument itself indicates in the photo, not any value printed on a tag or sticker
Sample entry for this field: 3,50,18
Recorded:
23,01,13
